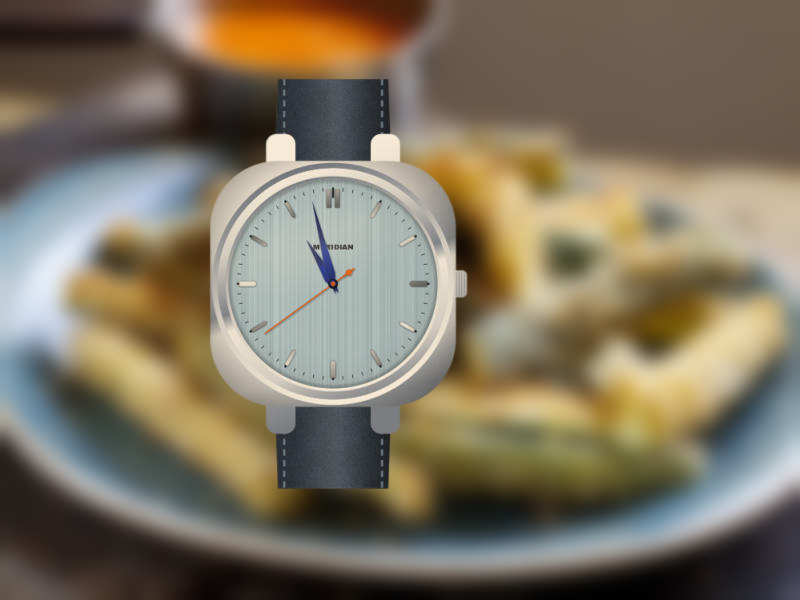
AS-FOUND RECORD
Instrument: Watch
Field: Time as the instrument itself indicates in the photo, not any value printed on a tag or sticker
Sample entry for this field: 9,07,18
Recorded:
10,57,39
